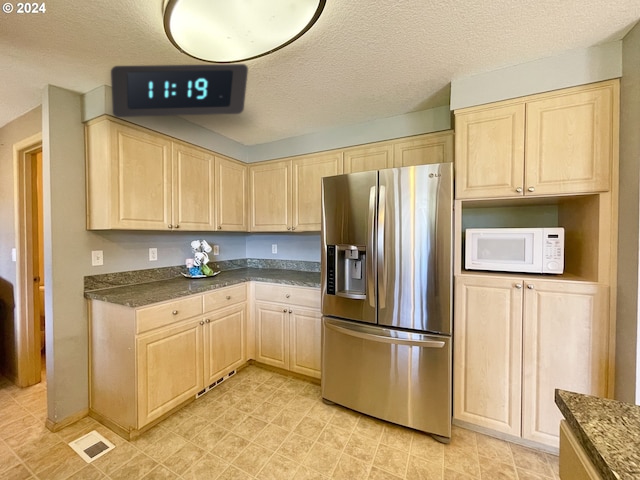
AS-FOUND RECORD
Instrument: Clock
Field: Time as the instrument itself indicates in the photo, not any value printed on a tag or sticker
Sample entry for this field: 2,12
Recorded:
11,19
